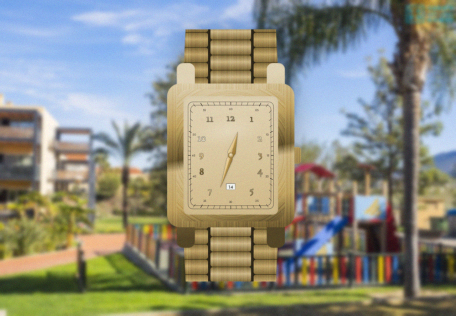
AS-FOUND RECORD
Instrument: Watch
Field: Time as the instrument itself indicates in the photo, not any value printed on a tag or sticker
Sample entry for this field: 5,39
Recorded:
12,33
